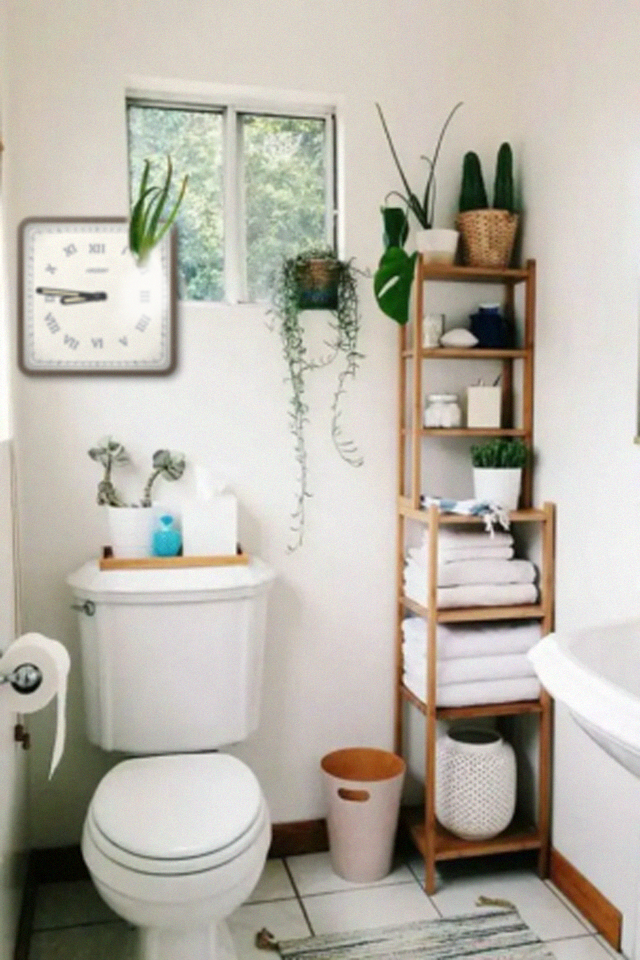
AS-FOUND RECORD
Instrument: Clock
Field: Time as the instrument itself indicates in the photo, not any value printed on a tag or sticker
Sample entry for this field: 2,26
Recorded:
8,46
